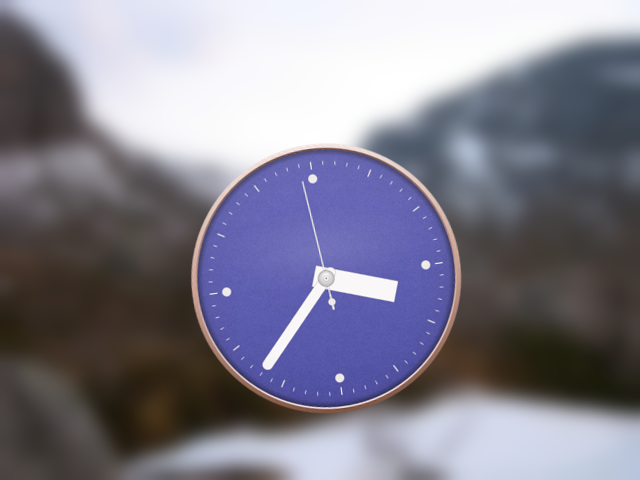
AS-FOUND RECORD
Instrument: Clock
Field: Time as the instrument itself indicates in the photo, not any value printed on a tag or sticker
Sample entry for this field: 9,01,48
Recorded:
3,36,59
